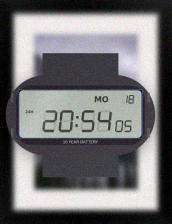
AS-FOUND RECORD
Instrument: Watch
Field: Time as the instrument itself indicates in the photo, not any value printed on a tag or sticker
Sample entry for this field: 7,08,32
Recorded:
20,54,05
